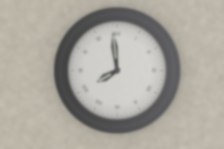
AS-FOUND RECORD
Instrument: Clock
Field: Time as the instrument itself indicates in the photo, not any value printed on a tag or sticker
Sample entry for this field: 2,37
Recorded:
7,59
